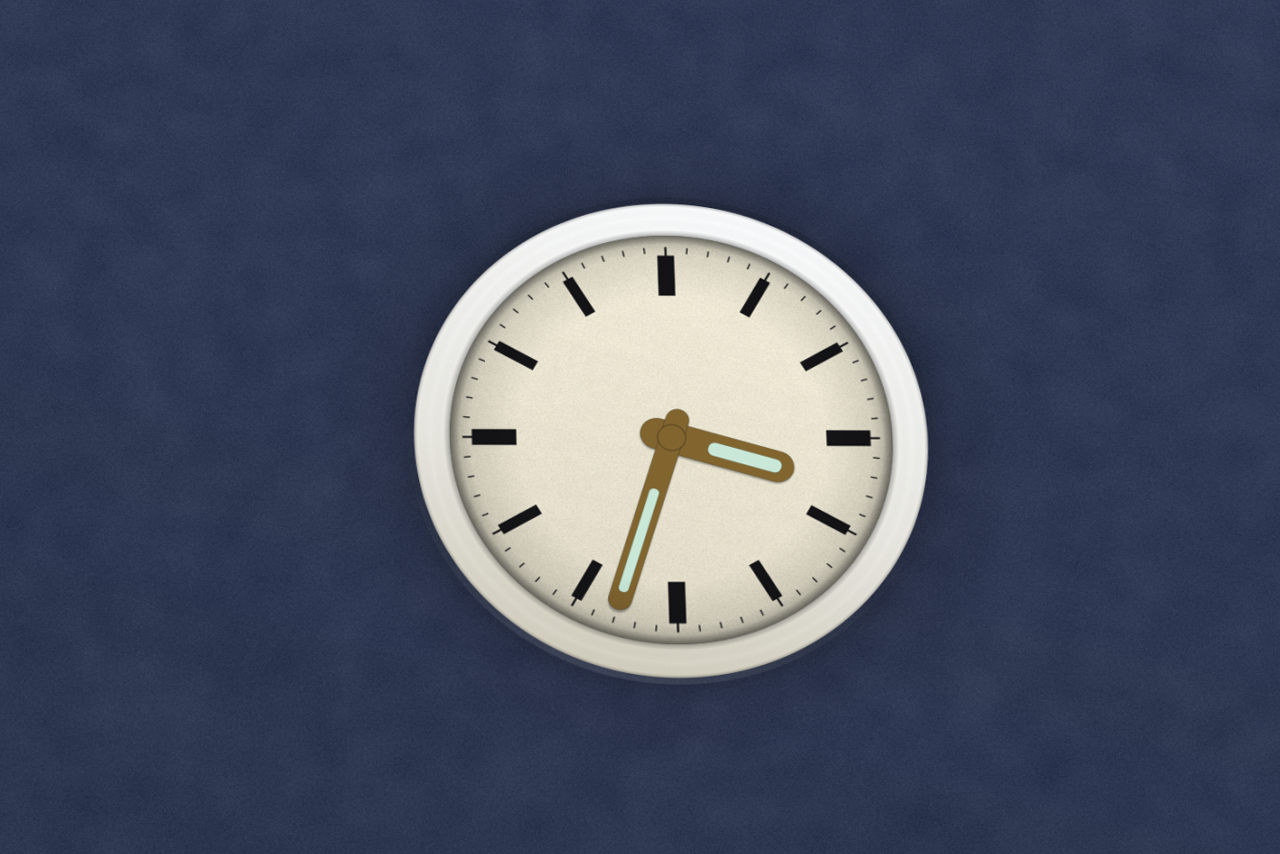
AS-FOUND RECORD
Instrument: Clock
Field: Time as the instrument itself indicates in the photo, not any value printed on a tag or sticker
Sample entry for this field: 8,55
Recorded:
3,33
